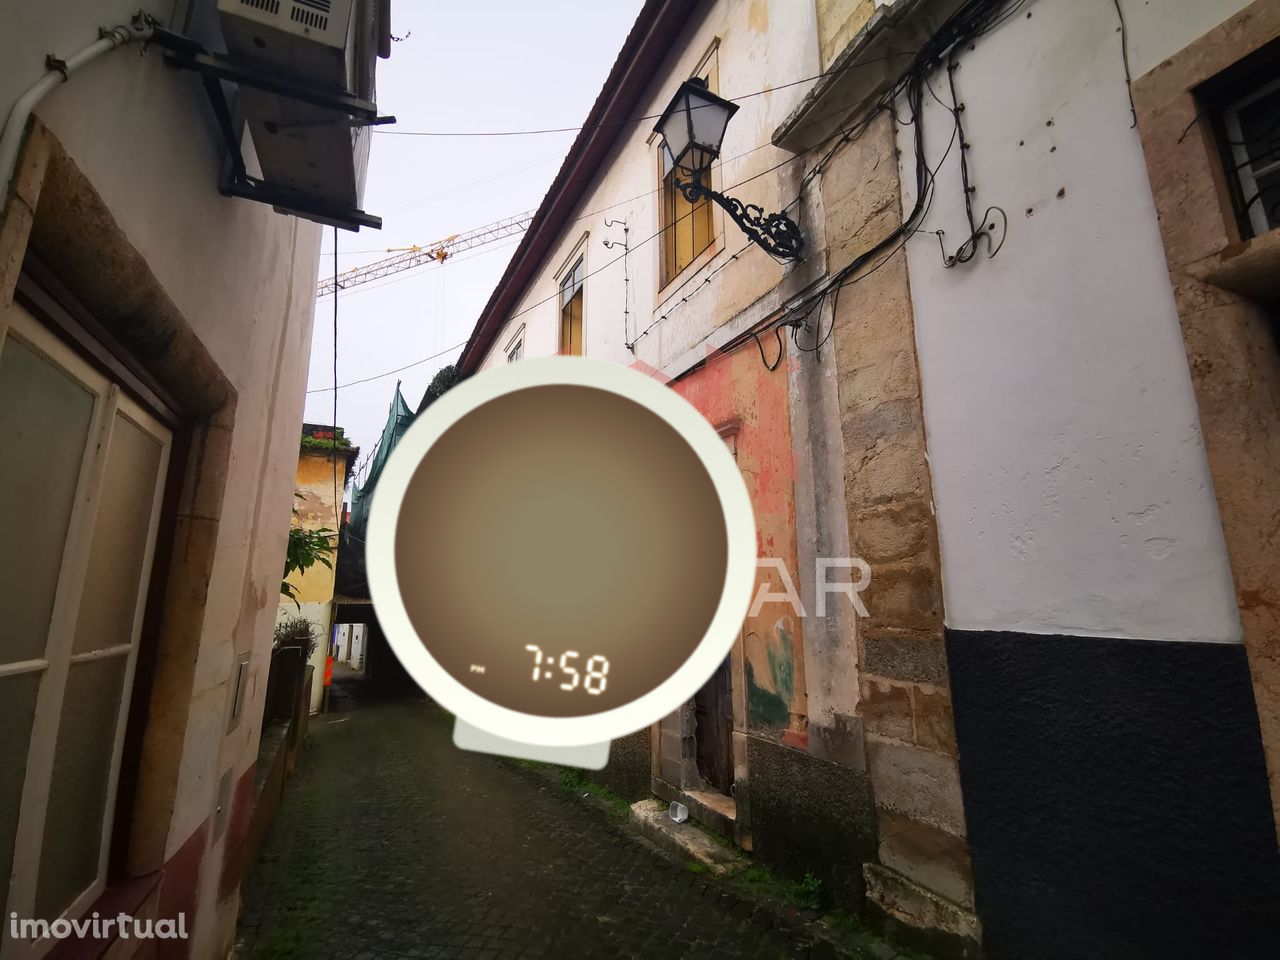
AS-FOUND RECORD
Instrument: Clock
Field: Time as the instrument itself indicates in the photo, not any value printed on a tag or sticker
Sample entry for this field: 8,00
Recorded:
7,58
